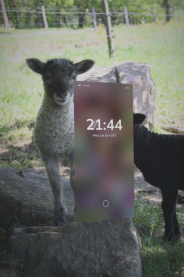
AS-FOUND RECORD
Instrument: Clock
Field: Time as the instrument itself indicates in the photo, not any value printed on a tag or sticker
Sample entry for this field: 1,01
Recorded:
21,44
